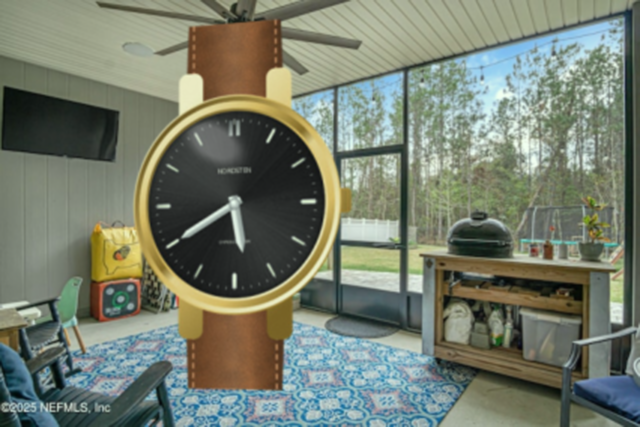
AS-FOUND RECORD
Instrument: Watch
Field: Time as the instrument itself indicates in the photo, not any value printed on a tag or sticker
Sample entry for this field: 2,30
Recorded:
5,40
